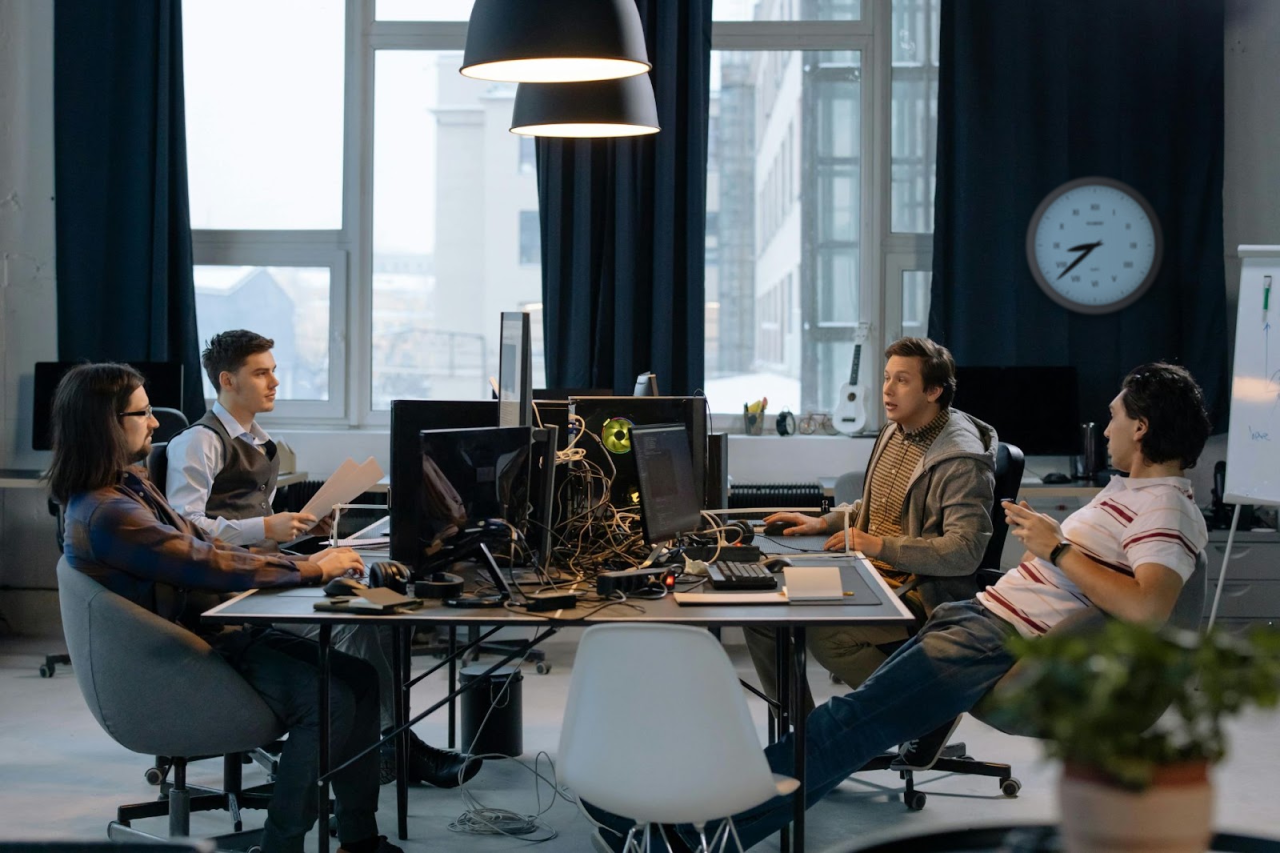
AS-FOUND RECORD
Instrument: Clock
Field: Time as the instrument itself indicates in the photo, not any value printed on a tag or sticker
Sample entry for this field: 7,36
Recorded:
8,38
